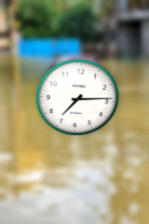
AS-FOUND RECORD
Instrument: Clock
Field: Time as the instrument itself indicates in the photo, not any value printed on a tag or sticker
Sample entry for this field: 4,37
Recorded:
7,14
